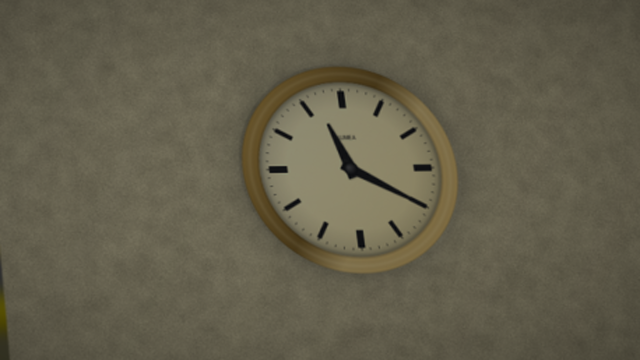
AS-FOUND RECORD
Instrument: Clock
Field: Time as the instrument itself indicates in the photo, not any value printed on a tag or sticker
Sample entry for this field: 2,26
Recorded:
11,20
